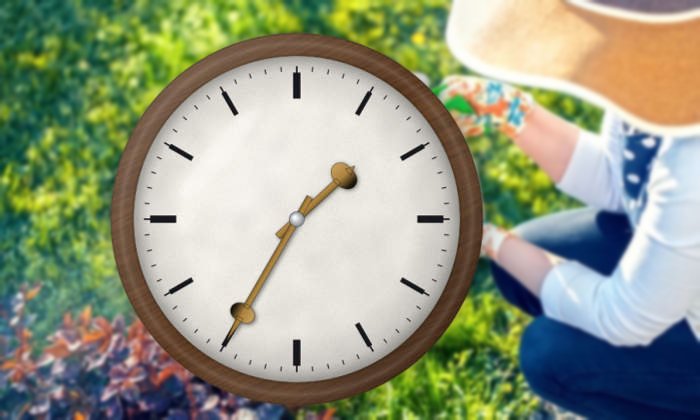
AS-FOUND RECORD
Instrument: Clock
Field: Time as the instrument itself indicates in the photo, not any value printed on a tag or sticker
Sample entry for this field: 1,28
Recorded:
1,35
